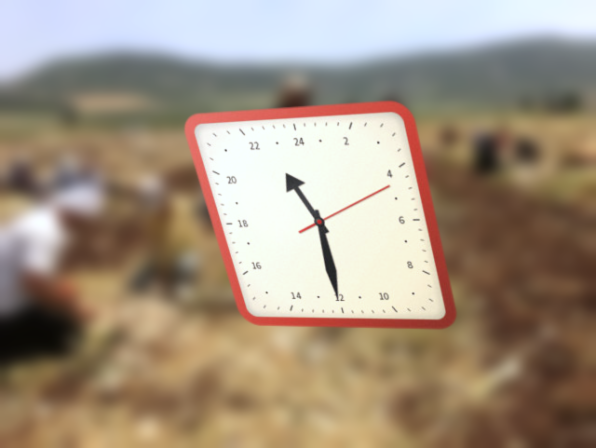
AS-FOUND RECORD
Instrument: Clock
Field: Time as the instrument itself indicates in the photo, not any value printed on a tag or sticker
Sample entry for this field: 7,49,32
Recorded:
22,30,11
